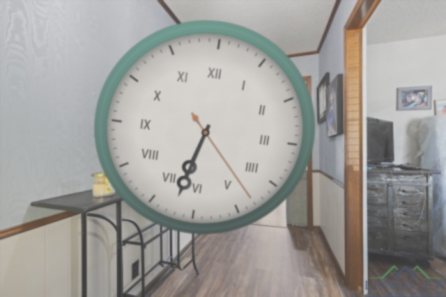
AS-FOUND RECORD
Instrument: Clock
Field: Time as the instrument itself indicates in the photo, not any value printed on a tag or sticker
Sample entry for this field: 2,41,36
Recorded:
6,32,23
